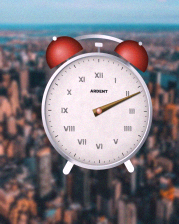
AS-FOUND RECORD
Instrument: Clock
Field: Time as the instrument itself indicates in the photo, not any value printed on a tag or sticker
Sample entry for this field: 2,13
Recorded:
2,11
